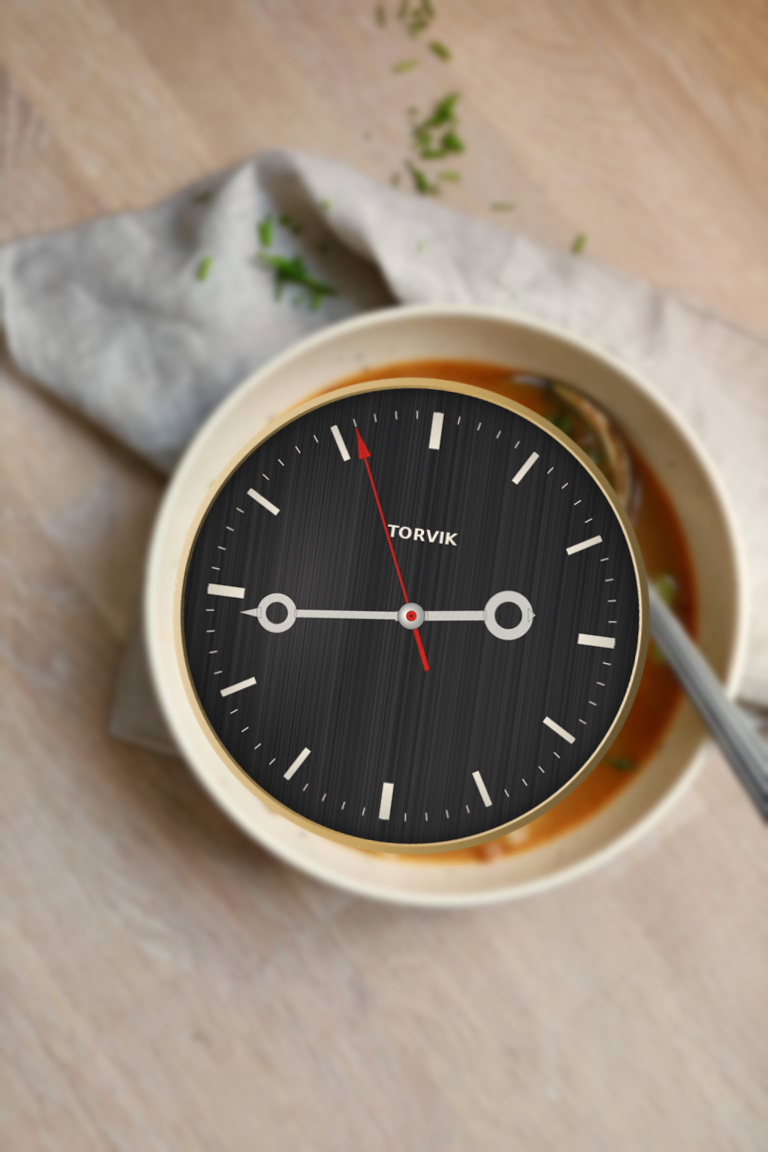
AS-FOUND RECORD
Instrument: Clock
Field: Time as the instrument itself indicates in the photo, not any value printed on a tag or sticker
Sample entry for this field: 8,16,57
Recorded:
2,43,56
